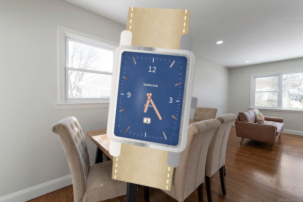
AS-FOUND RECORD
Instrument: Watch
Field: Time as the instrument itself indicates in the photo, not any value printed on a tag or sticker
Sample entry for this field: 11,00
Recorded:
6,24
